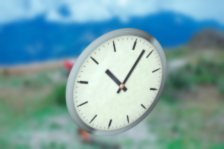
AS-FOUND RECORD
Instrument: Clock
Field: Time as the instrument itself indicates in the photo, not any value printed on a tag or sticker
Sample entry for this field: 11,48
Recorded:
10,03
